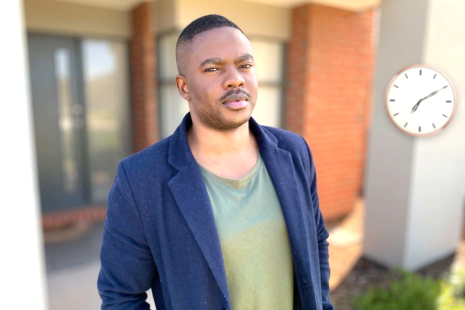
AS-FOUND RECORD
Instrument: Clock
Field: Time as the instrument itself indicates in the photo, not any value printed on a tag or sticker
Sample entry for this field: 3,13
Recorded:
7,10
